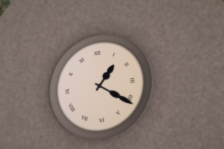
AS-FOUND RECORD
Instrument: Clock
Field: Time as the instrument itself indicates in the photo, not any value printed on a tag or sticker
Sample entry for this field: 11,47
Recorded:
1,21
